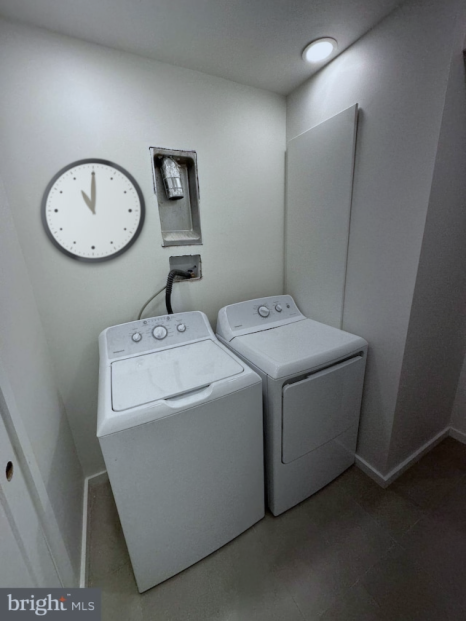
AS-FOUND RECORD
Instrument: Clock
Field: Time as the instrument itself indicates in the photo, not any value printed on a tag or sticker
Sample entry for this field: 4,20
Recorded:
11,00
